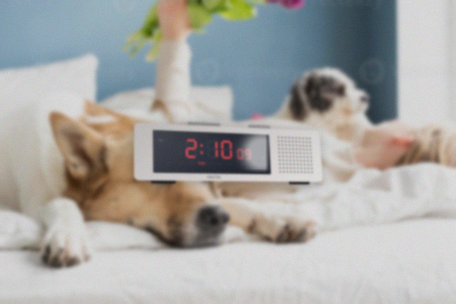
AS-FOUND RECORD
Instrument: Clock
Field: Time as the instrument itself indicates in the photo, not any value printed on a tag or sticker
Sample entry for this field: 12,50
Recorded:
2,10
